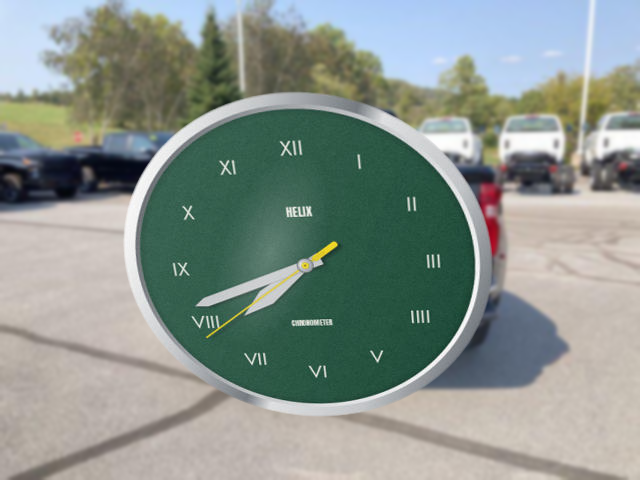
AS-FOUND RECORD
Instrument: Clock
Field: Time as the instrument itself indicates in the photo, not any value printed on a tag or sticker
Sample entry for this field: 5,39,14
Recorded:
7,41,39
